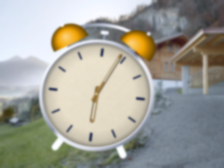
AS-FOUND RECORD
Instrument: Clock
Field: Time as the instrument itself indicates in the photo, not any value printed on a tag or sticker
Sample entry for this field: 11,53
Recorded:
6,04
